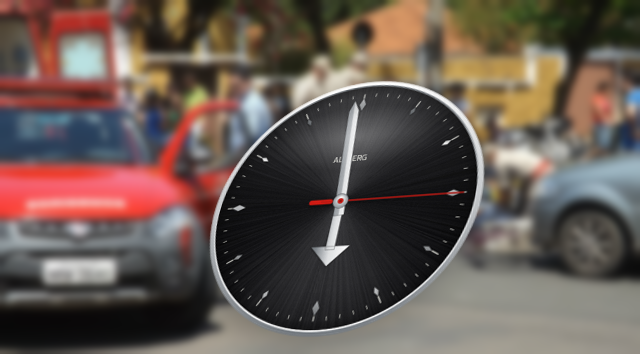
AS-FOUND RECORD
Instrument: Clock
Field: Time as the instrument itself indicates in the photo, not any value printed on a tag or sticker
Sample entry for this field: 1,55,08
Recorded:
5,59,15
